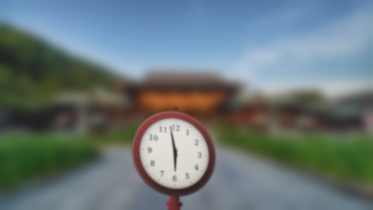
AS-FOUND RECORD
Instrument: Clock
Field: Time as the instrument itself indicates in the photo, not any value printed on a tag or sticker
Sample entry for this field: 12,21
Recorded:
5,58
